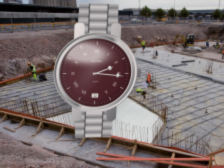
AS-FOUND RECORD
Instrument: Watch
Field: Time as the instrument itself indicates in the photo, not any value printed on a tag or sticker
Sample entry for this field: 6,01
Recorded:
2,16
